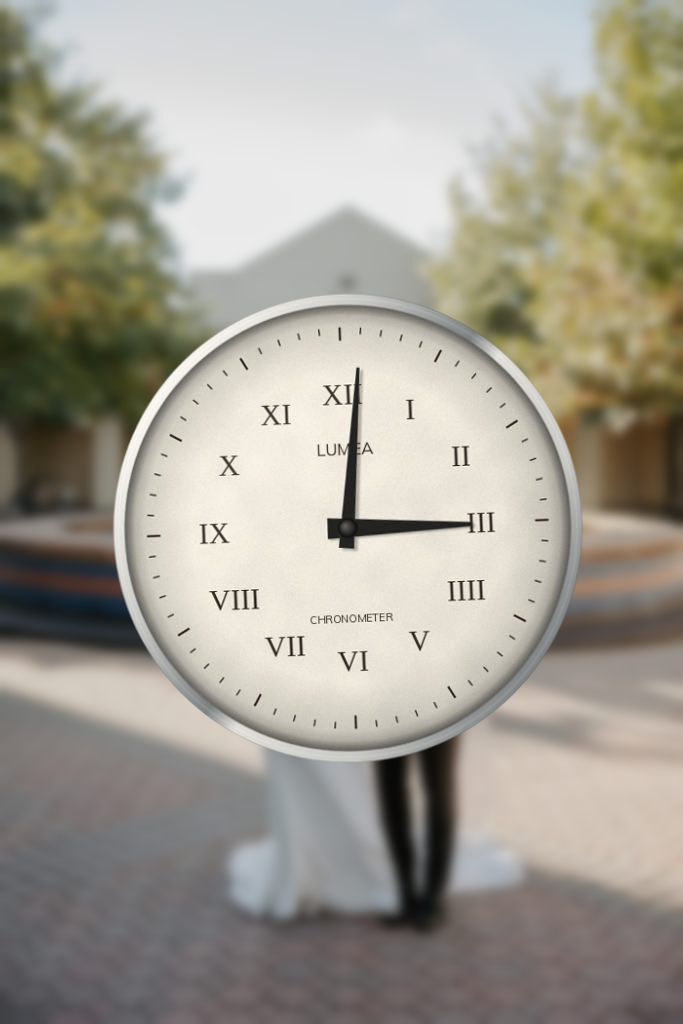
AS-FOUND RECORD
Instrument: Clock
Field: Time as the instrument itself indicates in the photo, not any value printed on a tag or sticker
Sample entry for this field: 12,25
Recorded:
3,01
